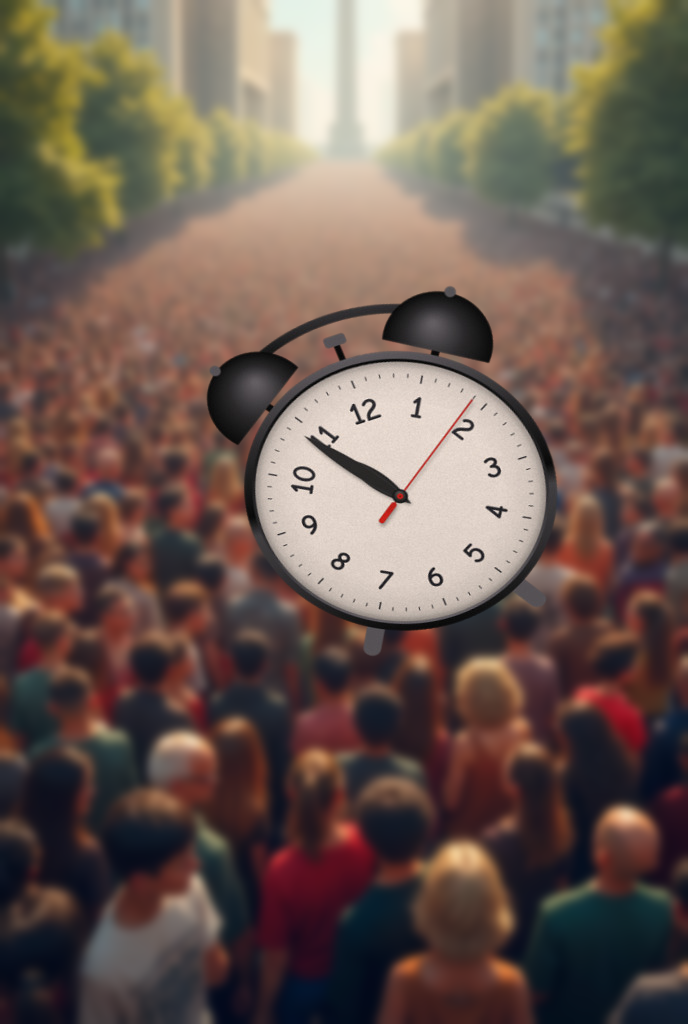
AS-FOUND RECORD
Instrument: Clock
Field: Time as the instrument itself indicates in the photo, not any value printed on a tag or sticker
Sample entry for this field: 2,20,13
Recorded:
10,54,09
